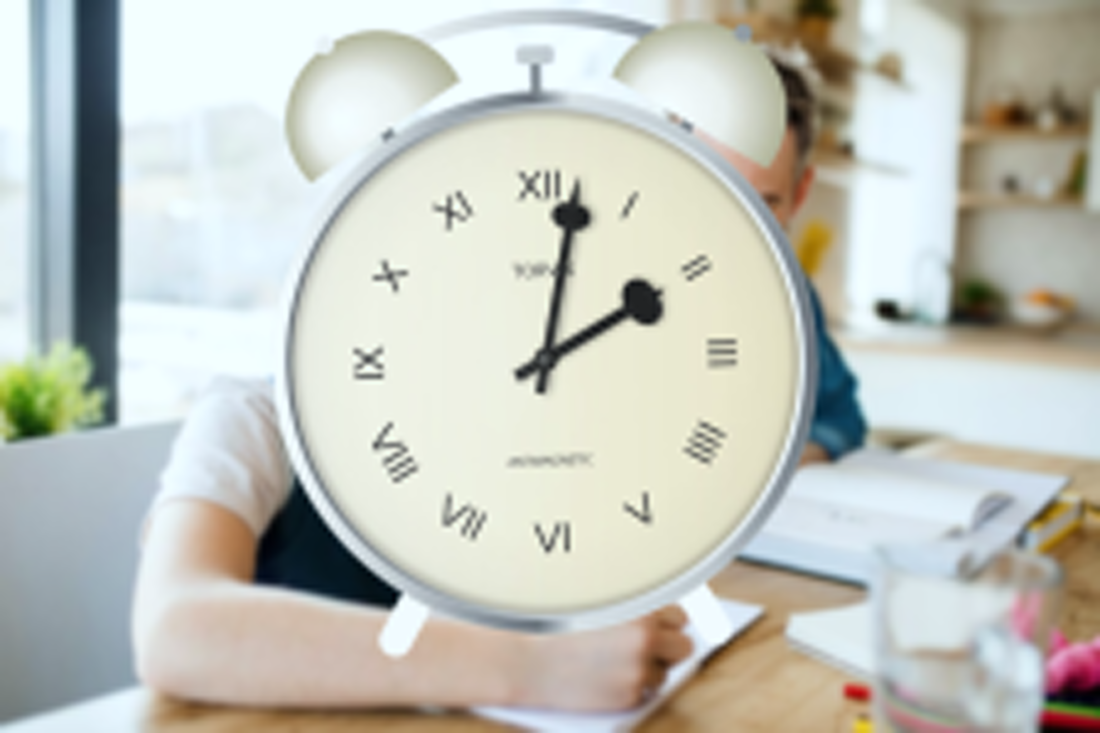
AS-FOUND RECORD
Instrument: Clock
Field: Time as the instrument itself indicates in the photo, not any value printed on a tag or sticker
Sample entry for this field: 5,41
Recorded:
2,02
